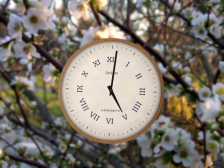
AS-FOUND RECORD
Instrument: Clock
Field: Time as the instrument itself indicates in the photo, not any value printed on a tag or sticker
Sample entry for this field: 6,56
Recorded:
5,01
